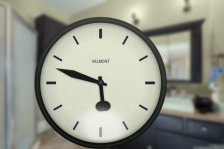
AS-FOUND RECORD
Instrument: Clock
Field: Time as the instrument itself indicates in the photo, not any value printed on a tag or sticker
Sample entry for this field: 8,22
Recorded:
5,48
